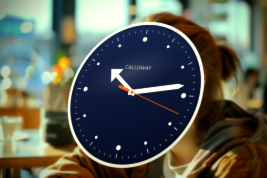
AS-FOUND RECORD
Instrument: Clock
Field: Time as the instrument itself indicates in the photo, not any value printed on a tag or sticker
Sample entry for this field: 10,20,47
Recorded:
10,13,18
